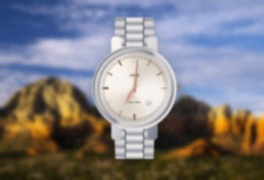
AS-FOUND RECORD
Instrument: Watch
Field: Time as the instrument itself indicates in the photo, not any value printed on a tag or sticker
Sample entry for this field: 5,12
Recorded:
7,01
